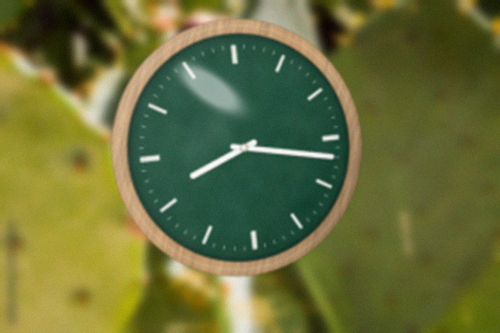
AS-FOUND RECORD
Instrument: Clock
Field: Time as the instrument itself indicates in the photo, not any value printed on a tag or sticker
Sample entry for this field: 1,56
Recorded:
8,17
